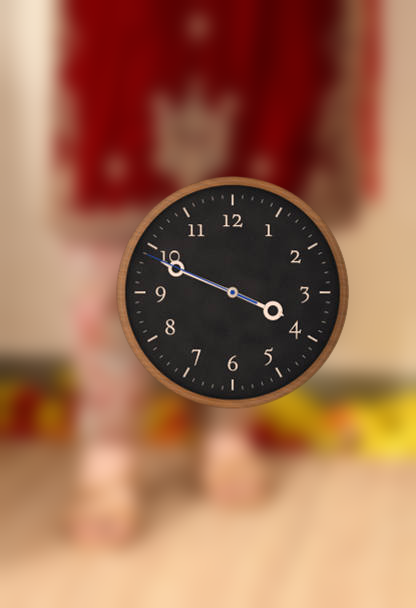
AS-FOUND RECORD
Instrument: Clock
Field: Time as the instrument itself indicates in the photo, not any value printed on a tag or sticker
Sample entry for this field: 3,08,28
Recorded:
3,48,49
